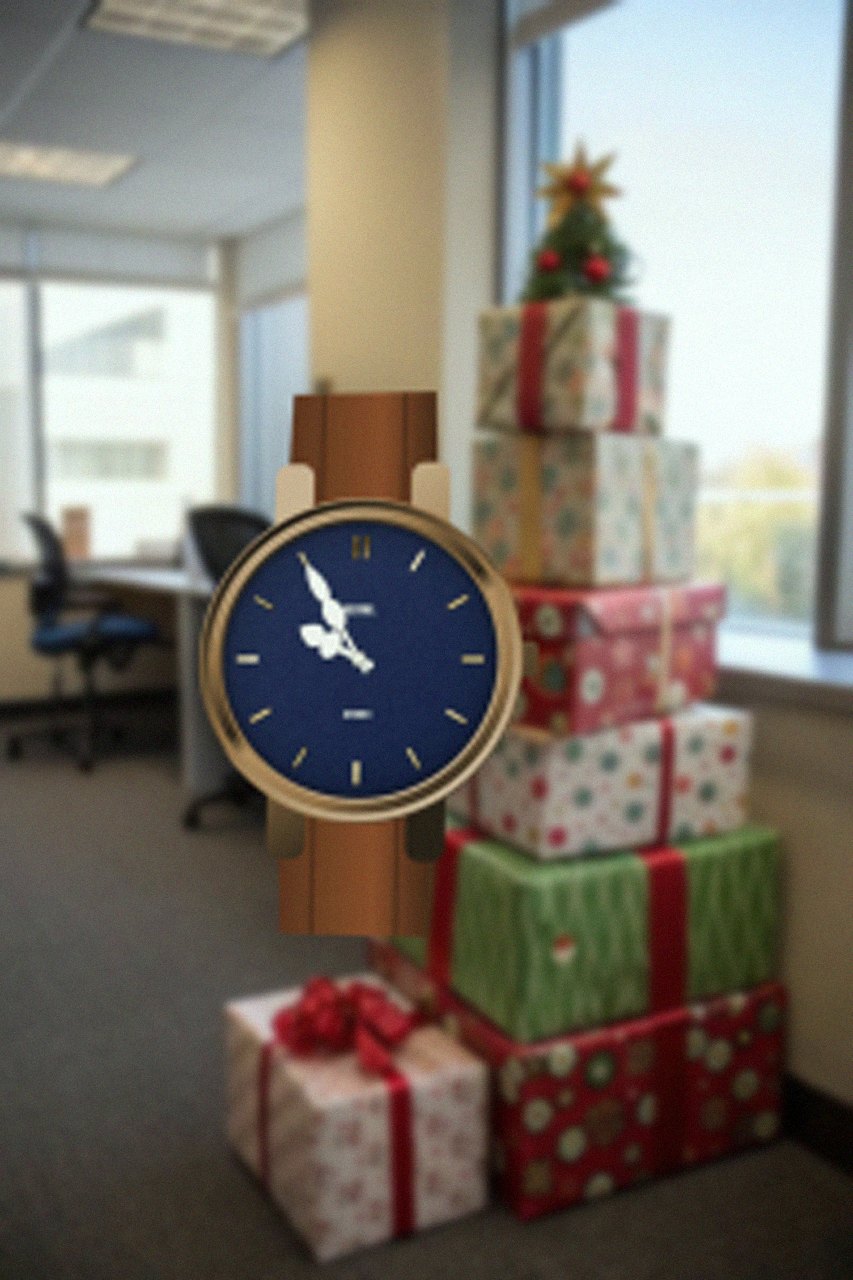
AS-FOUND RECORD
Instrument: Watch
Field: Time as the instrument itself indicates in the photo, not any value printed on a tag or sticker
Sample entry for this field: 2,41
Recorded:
9,55
